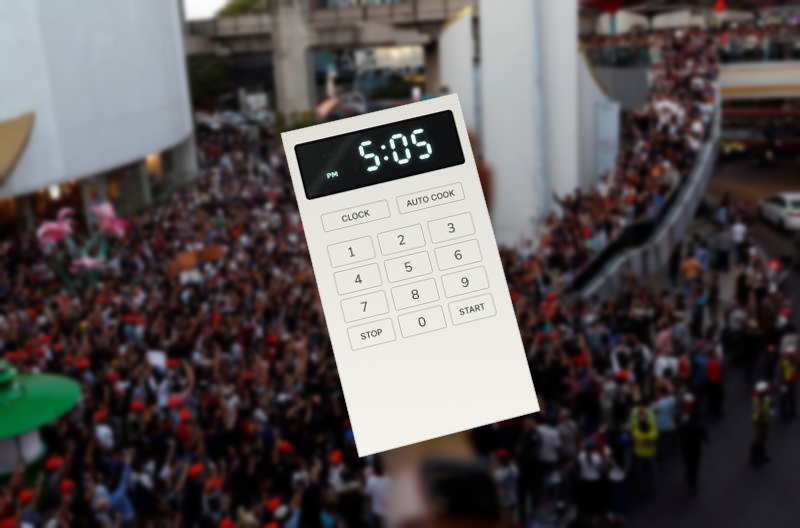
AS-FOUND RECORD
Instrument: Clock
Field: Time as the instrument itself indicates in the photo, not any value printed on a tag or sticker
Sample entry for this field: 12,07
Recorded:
5,05
